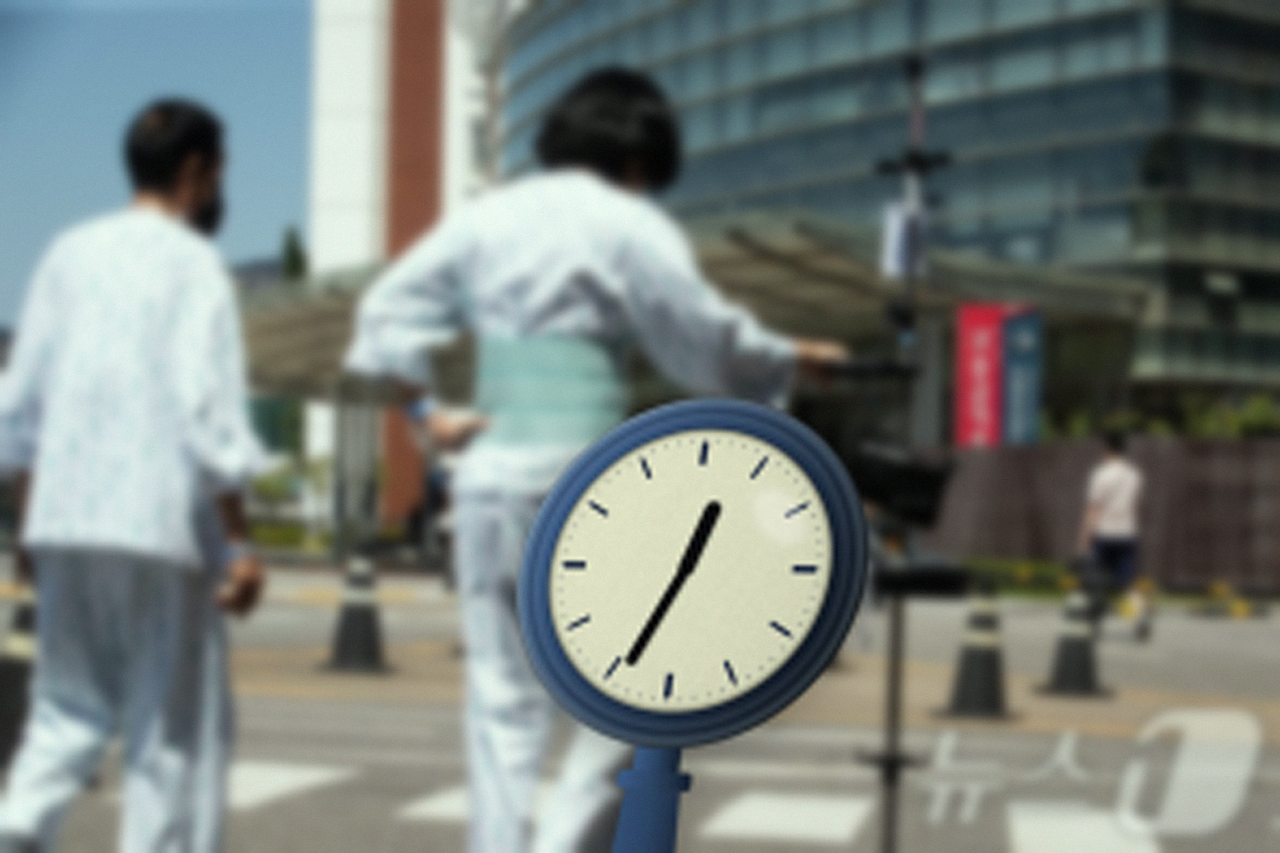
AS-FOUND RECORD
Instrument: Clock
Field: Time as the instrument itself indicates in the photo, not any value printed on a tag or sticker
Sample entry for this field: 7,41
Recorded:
12,34
